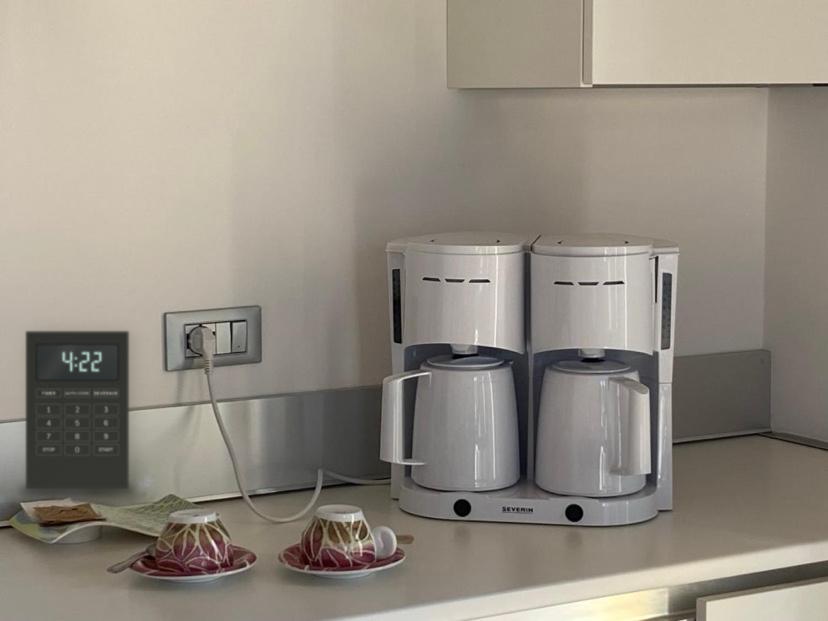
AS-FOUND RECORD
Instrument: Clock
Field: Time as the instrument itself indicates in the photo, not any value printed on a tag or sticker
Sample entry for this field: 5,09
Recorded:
4,22
